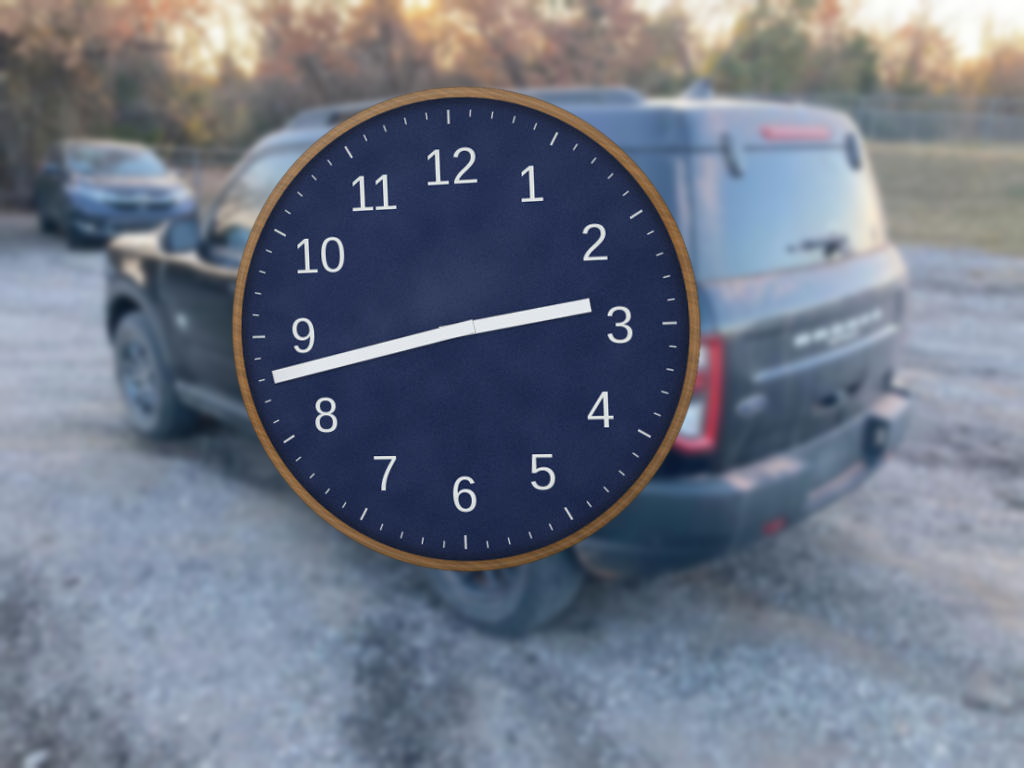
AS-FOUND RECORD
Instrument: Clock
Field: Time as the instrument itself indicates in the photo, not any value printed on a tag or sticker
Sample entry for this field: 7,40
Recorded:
2,43
